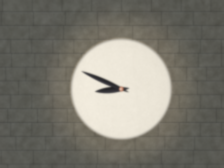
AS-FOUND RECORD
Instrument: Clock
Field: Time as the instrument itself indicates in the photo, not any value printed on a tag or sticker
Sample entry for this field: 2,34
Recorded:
8,49
